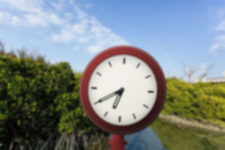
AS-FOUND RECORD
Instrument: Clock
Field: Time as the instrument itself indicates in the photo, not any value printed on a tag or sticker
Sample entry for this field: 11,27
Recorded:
6,40
